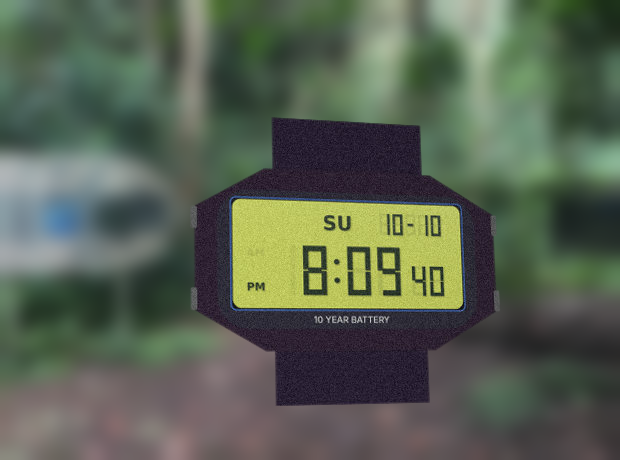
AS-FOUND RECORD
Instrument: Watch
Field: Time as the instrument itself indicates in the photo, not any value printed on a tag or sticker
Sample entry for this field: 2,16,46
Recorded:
8,09,40
